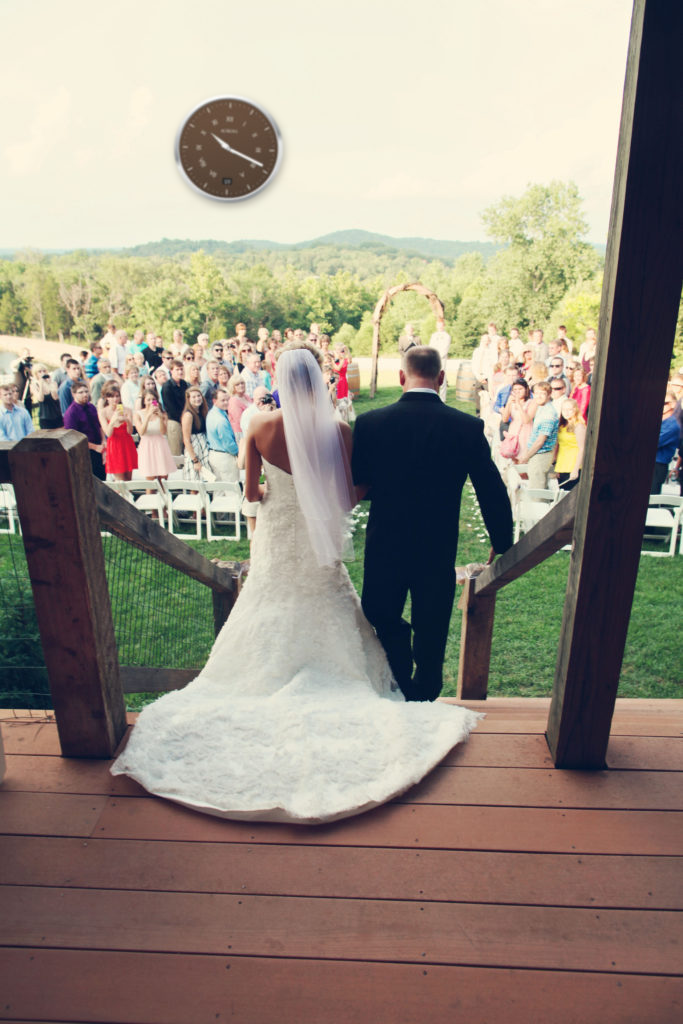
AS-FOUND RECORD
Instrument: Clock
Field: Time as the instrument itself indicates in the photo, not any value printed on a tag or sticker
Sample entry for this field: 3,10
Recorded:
10,19
